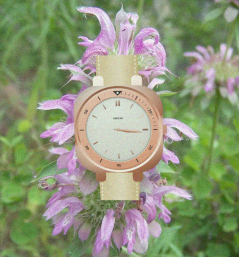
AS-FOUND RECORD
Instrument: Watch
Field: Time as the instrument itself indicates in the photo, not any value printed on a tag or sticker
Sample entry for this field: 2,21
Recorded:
3,16
